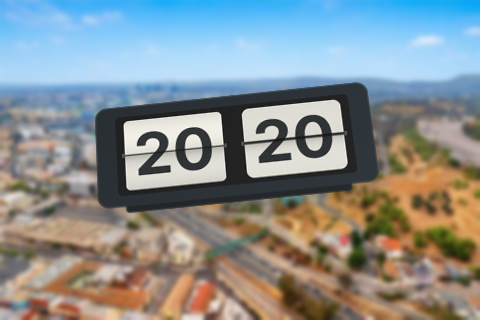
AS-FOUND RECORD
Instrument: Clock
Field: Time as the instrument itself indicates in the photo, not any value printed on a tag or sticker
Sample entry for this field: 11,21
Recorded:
20,20
